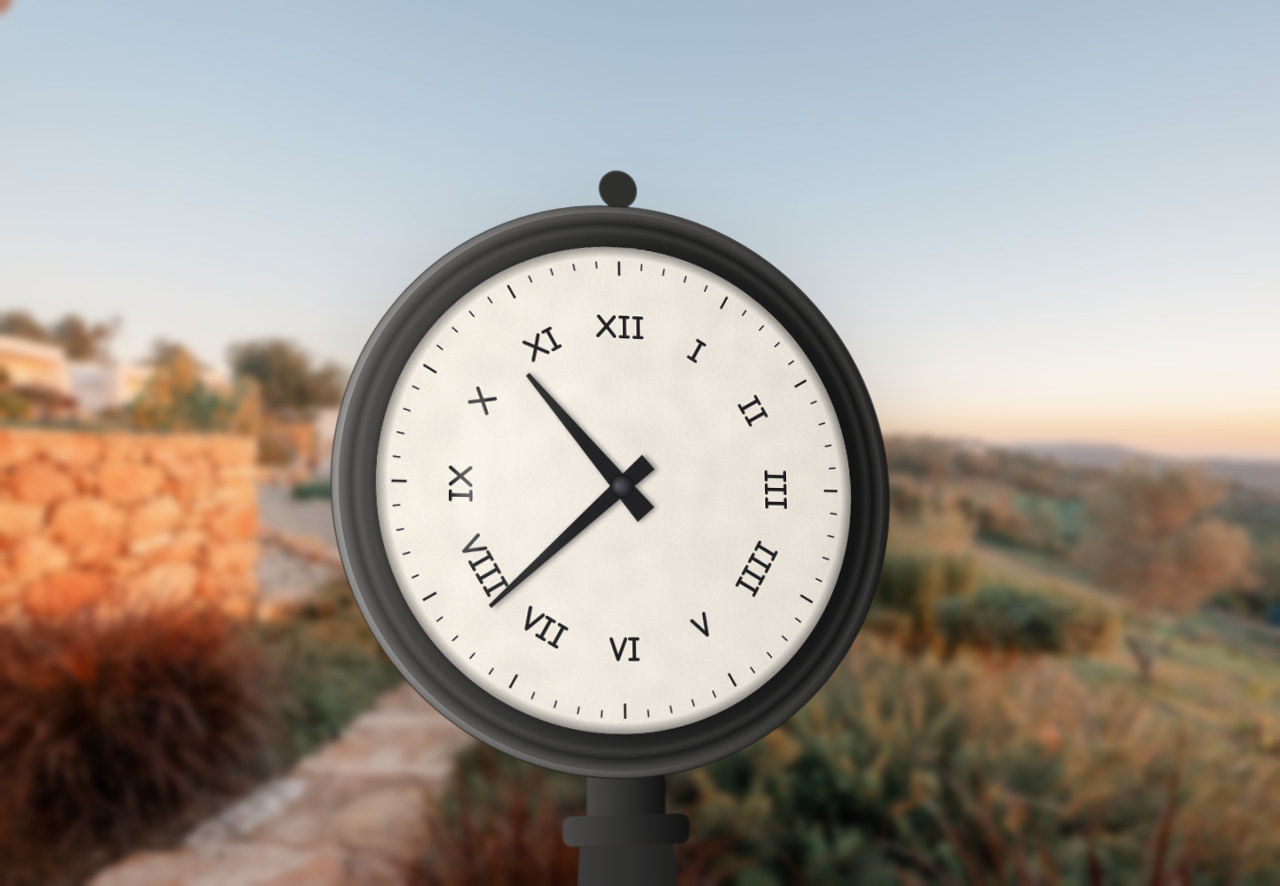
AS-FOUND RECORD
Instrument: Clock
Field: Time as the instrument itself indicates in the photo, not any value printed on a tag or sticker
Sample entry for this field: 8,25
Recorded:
10,38
